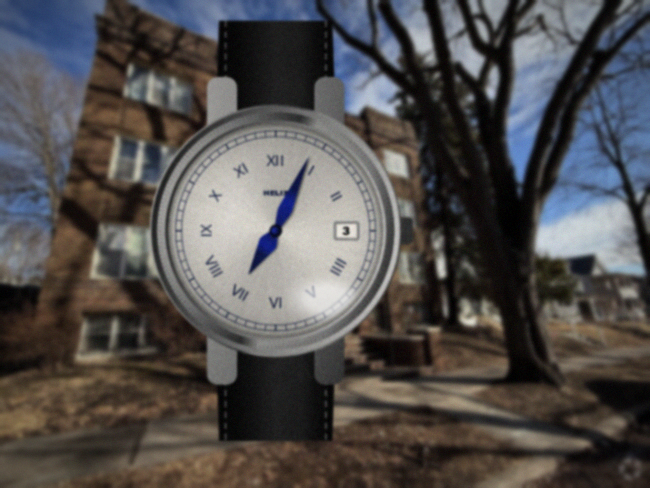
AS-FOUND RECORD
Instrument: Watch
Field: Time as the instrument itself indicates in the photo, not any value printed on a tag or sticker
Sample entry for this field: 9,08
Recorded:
7,04
